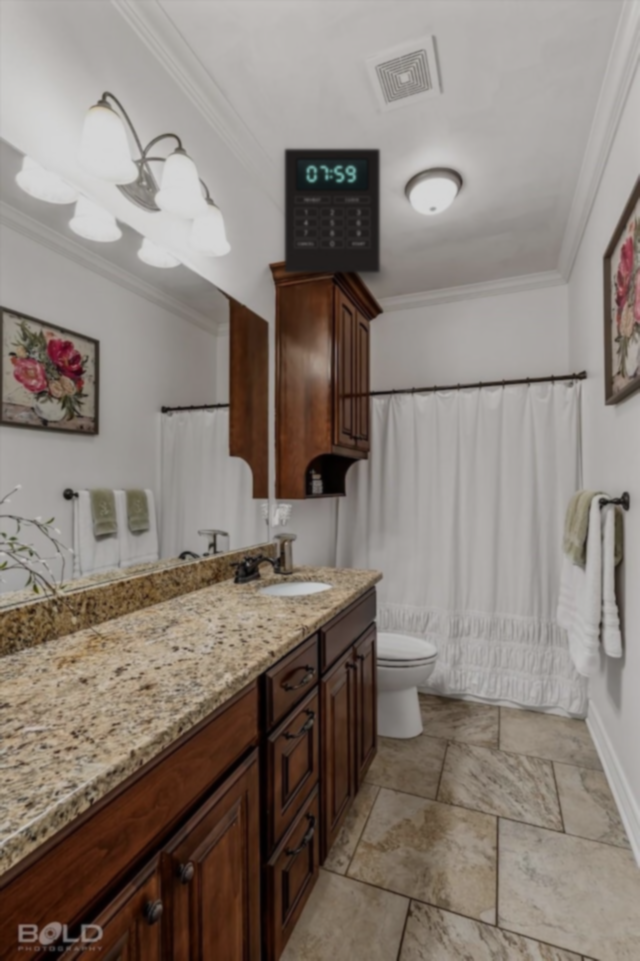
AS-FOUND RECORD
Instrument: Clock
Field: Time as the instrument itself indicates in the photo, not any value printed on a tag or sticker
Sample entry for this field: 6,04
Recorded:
7,59
